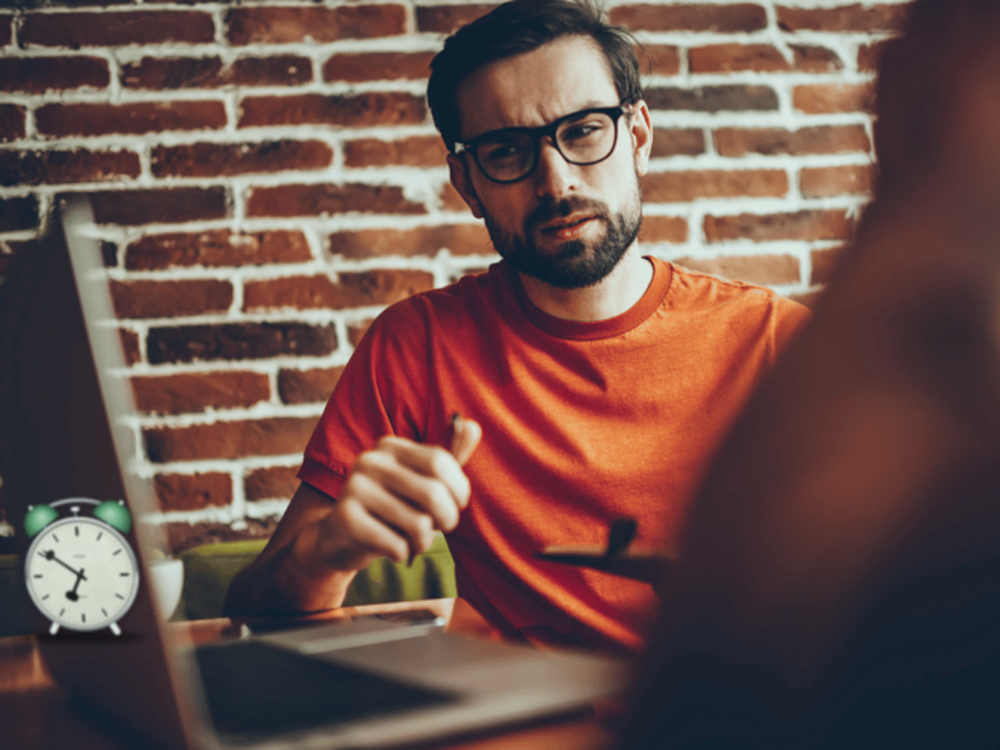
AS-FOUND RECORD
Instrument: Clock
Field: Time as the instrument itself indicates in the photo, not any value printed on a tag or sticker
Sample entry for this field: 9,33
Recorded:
6,51
